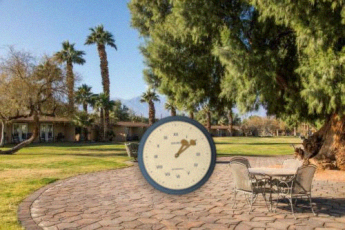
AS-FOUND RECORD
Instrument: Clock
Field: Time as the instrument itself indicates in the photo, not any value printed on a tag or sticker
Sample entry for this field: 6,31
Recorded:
1,09
